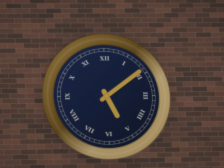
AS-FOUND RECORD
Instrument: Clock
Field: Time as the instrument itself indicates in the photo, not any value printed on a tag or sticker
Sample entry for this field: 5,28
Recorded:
5,09
